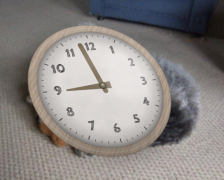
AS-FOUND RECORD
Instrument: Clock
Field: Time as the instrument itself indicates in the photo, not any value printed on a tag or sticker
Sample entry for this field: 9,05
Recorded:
8,58
